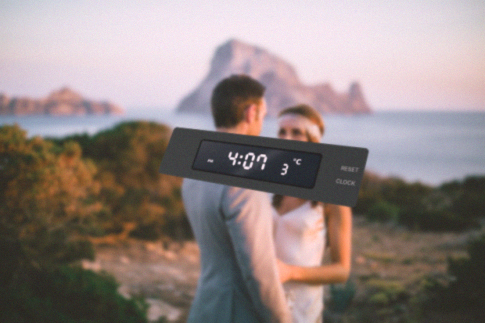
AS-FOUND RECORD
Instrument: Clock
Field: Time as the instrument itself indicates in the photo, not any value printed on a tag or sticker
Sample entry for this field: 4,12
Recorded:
4,07
